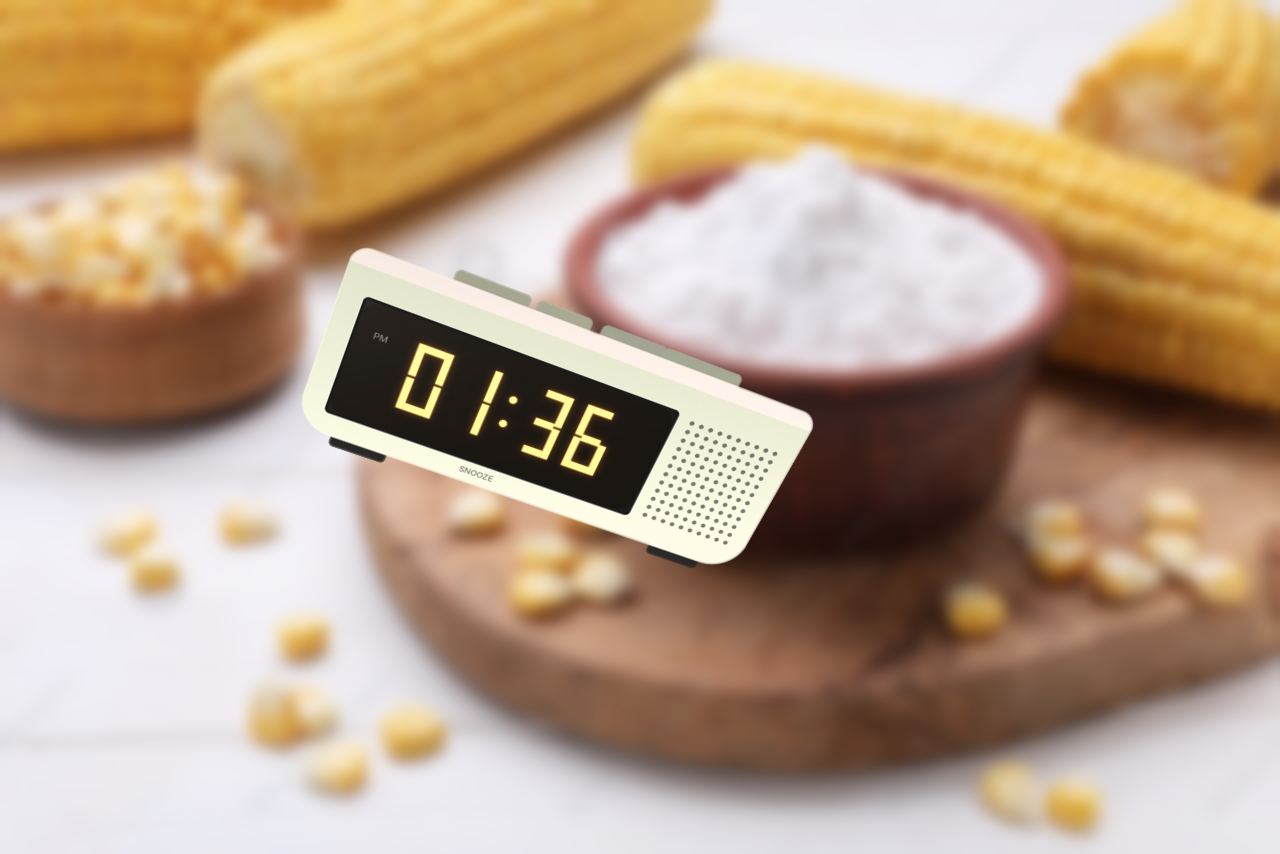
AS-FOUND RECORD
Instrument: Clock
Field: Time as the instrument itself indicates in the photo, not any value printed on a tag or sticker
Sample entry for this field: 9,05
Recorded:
1,36
